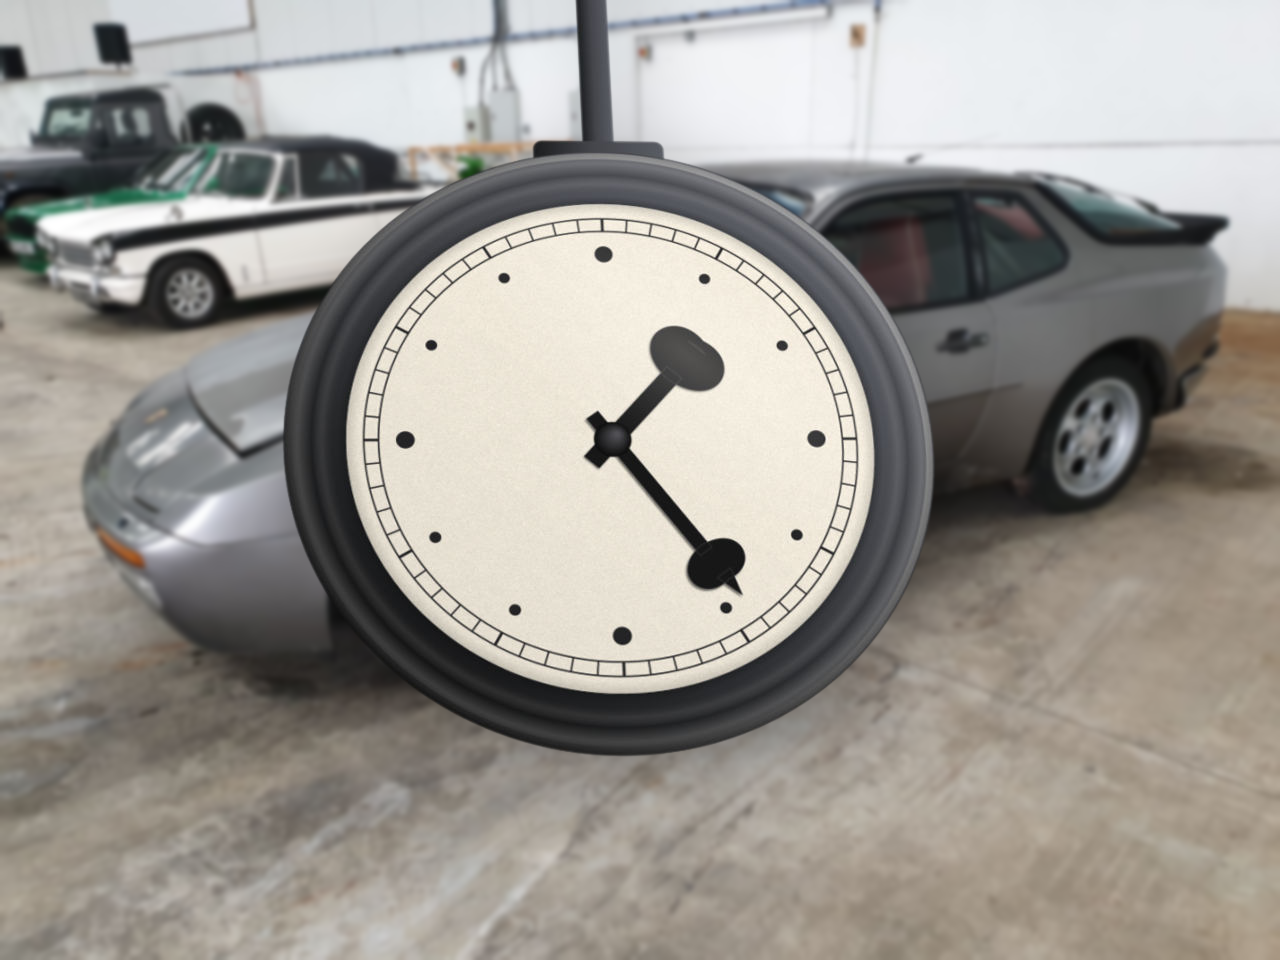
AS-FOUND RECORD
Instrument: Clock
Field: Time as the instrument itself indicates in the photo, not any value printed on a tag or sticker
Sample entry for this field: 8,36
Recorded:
1,24
